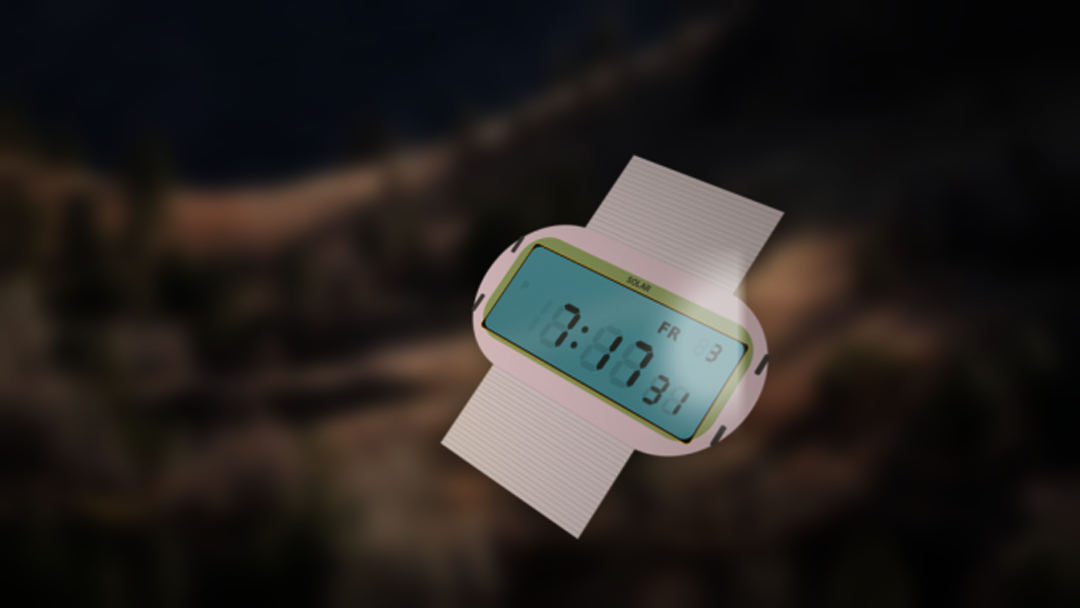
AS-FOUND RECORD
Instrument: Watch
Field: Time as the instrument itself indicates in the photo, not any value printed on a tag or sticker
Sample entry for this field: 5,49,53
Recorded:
7,17,31
